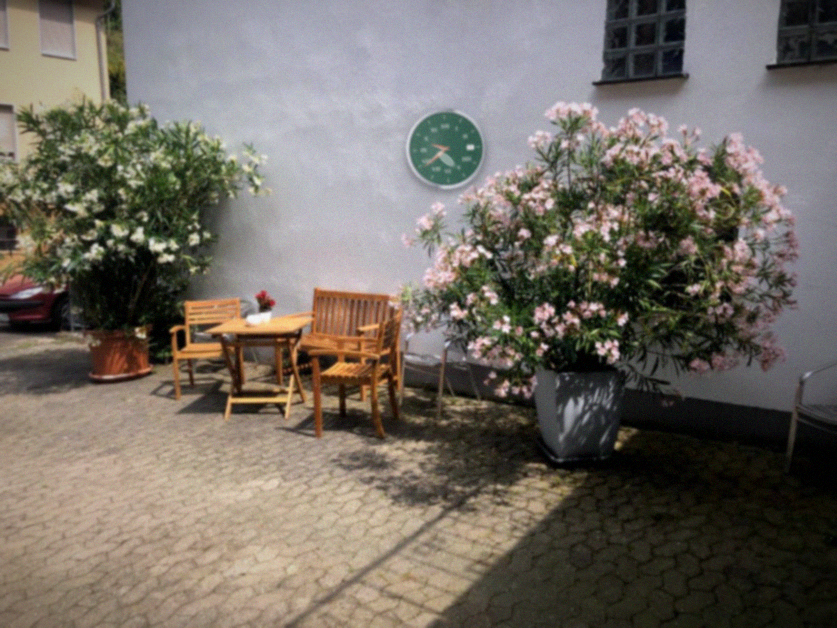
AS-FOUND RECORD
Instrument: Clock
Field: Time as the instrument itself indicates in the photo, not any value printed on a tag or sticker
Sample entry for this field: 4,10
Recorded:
9,39
